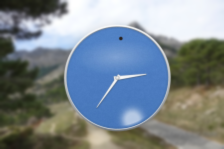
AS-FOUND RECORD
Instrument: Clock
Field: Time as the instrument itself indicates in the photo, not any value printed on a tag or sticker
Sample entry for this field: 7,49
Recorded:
2,35
